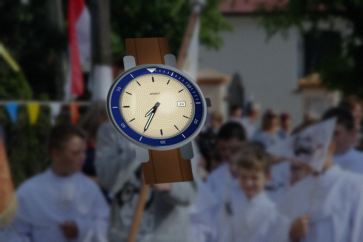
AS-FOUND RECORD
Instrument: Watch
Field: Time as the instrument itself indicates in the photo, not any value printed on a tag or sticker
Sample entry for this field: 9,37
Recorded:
7,35
